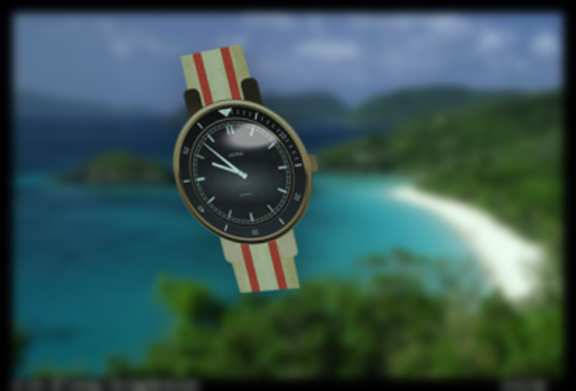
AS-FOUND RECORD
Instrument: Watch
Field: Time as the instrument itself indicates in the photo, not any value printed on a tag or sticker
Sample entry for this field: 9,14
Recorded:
9,53
